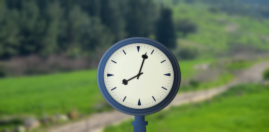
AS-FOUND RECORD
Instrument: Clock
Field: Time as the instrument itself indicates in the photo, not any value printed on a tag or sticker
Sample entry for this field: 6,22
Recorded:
8,03
